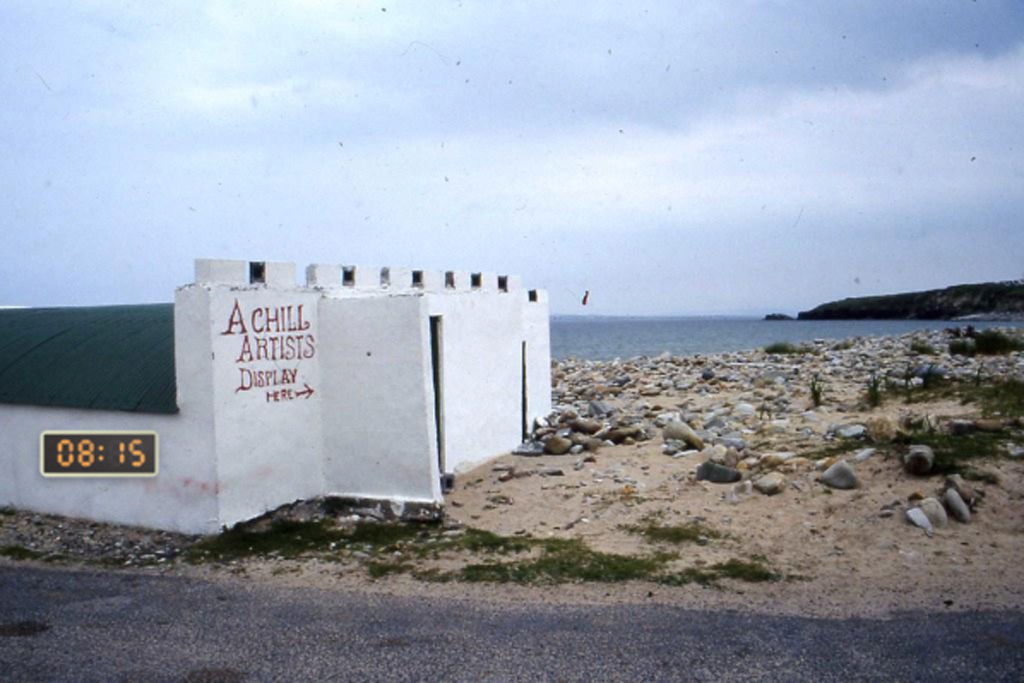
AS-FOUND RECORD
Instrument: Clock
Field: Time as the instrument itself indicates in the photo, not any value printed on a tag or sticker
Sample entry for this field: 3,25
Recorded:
8,15
